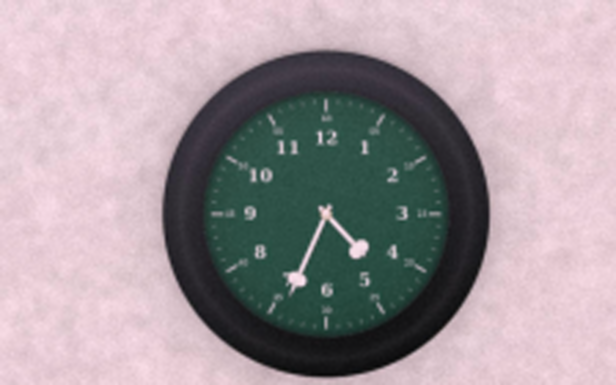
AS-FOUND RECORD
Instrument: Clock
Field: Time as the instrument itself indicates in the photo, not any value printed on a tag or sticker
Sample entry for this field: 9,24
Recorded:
4,34
